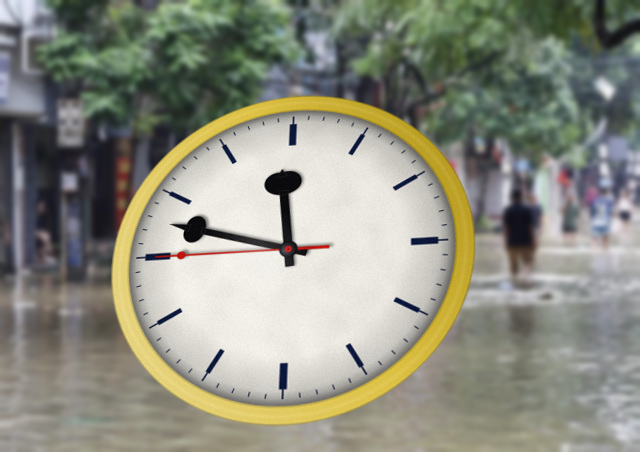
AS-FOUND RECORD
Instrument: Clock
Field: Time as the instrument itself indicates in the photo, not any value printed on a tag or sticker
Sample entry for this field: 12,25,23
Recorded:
11,47,45
